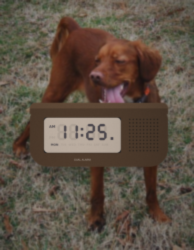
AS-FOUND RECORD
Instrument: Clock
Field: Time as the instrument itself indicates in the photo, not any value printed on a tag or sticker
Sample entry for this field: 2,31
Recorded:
11,25
